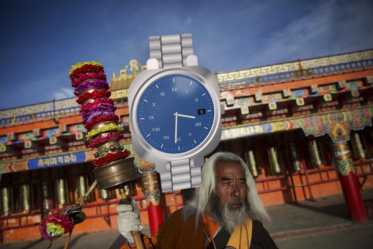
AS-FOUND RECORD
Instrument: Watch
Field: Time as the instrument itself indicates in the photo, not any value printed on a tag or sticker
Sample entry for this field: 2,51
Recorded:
3,31
